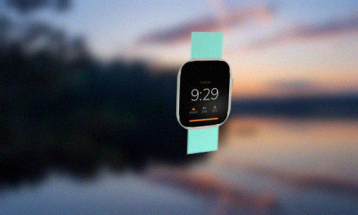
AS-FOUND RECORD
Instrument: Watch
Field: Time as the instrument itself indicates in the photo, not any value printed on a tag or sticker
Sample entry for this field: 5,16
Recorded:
9,29
